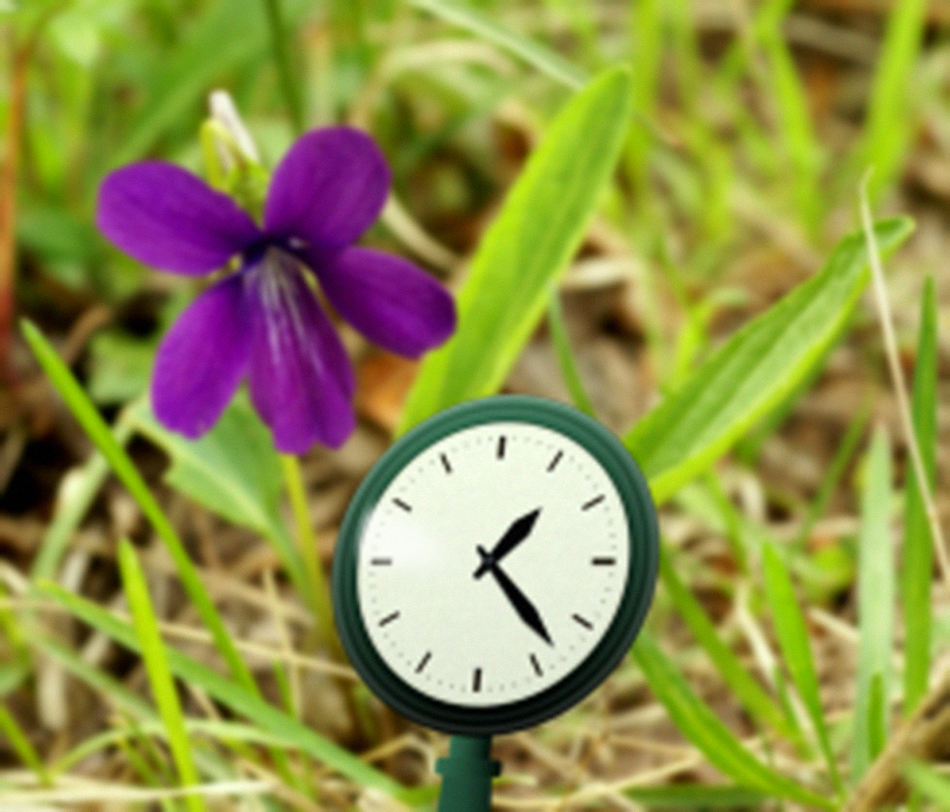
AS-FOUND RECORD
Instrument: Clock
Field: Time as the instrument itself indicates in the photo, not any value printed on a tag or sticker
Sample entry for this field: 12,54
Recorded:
1,23
